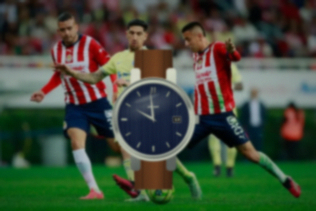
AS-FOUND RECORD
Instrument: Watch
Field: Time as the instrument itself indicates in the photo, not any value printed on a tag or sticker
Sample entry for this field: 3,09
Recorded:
9,59
